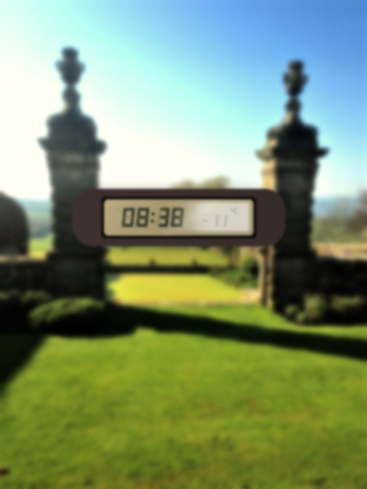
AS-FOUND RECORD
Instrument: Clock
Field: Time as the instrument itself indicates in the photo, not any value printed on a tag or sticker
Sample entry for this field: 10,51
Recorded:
8,38
